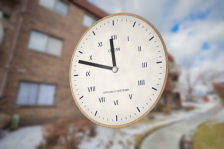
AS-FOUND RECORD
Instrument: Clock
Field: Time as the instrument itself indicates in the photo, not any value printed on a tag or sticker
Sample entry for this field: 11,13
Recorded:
11,48
